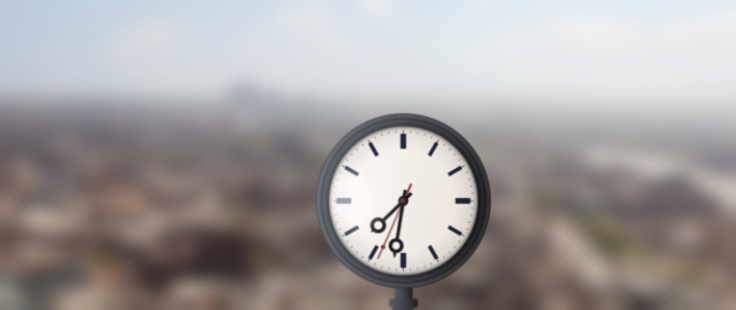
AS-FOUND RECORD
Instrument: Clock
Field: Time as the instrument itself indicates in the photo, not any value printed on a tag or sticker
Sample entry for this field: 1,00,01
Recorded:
7,31,34
